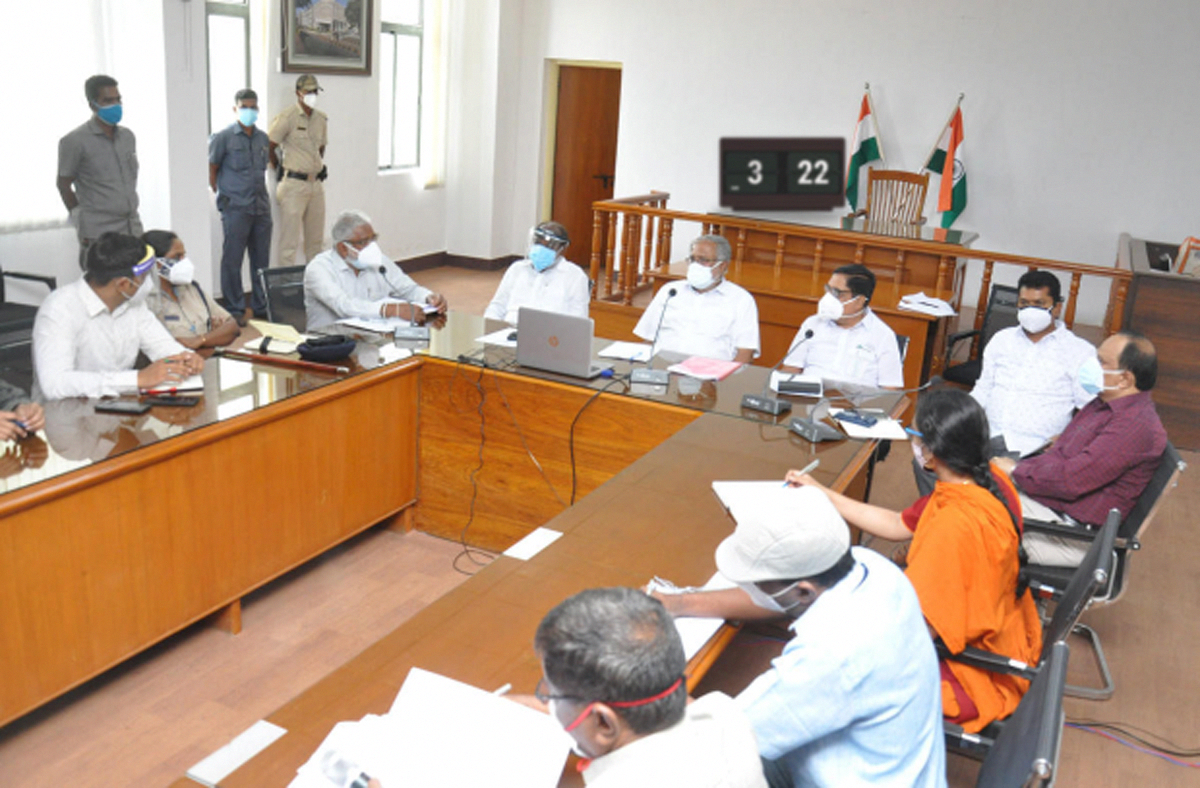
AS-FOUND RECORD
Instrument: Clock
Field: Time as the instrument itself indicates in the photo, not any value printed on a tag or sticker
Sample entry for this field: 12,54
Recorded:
3,22
